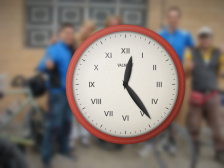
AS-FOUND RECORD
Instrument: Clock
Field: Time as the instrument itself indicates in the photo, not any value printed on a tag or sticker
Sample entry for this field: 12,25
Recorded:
12,24
